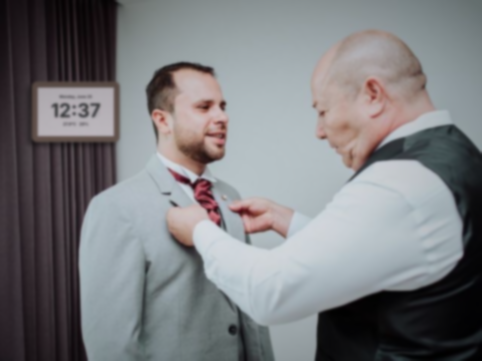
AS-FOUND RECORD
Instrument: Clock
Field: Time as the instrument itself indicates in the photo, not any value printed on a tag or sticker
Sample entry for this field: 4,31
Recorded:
12,37
